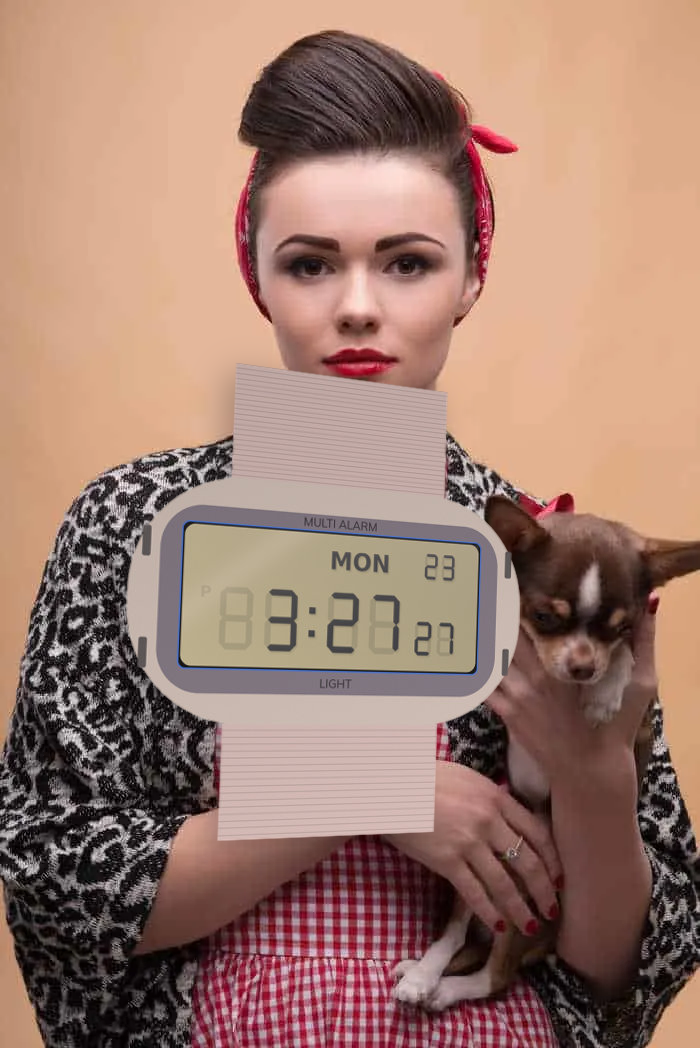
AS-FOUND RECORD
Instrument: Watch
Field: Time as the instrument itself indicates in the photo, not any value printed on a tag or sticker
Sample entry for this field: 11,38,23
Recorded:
3,27,27
